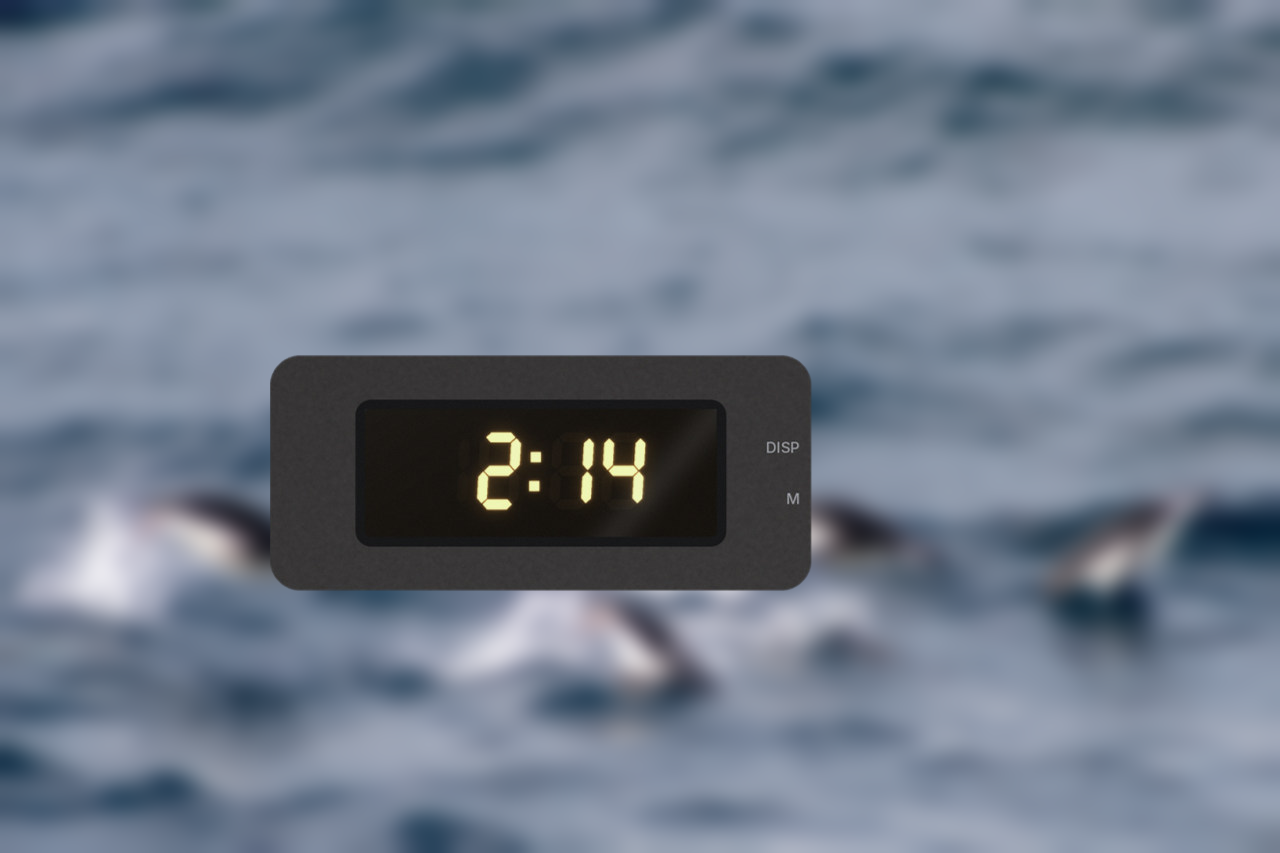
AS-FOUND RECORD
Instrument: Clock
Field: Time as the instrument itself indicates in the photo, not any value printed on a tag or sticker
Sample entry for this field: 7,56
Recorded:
2,14
